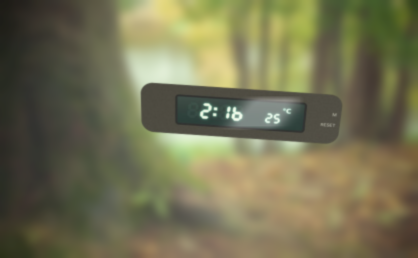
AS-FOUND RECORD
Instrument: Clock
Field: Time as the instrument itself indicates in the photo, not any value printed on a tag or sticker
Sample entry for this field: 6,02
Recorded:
2,16
